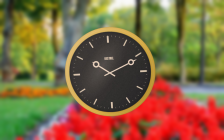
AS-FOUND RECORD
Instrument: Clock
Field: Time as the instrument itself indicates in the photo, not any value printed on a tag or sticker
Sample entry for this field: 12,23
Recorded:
10,11
